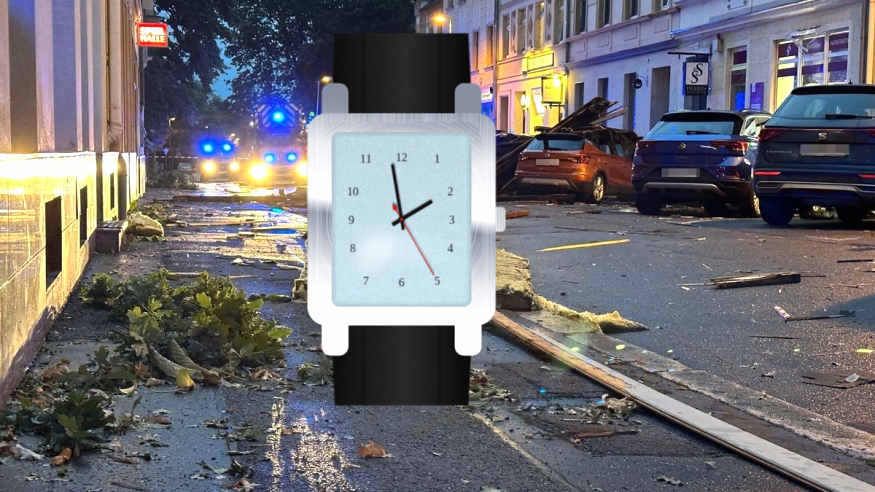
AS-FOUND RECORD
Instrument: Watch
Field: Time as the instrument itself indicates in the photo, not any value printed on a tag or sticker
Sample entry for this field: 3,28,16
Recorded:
1,58,25
